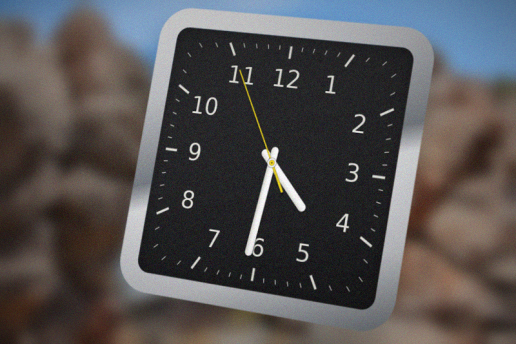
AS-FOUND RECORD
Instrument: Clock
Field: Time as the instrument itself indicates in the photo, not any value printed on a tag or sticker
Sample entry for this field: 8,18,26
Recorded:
4,30,55
